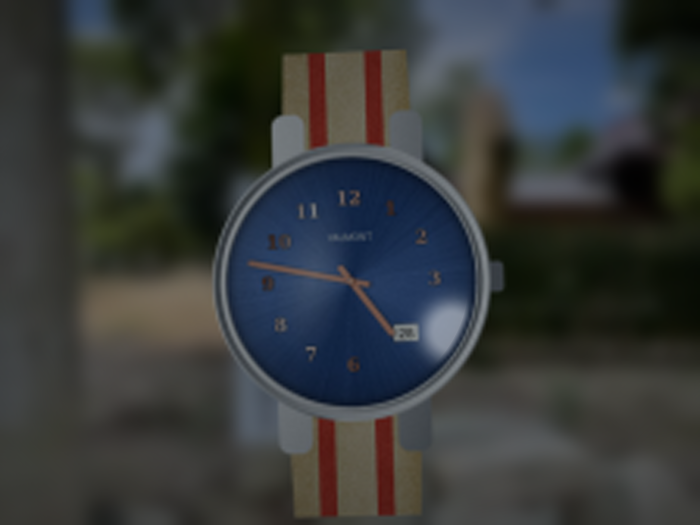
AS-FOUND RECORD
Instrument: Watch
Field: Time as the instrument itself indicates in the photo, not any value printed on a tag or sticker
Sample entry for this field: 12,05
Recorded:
4,47
